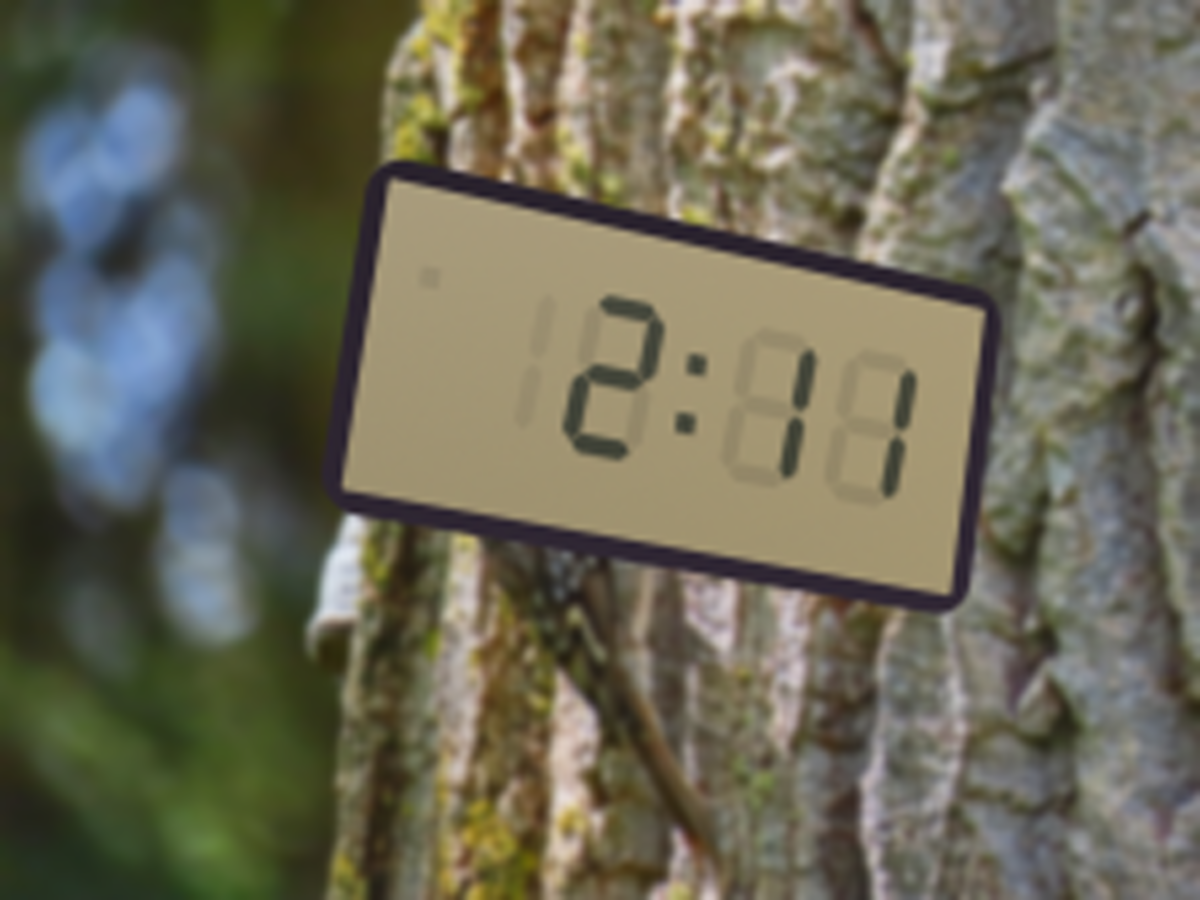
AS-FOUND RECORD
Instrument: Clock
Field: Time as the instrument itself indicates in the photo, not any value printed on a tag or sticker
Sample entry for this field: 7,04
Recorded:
2,11
